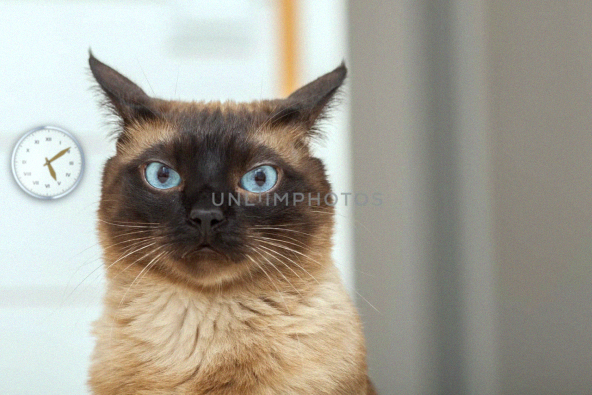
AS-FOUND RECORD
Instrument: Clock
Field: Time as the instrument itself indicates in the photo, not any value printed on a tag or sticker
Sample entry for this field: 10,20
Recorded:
5,09
